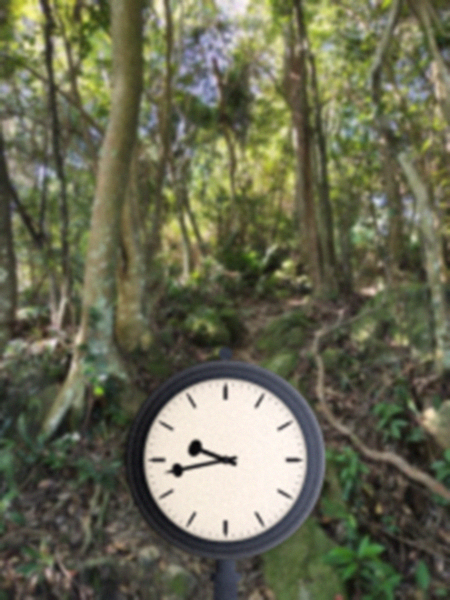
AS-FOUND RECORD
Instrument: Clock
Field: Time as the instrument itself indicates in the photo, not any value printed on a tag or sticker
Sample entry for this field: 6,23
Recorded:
9,43
